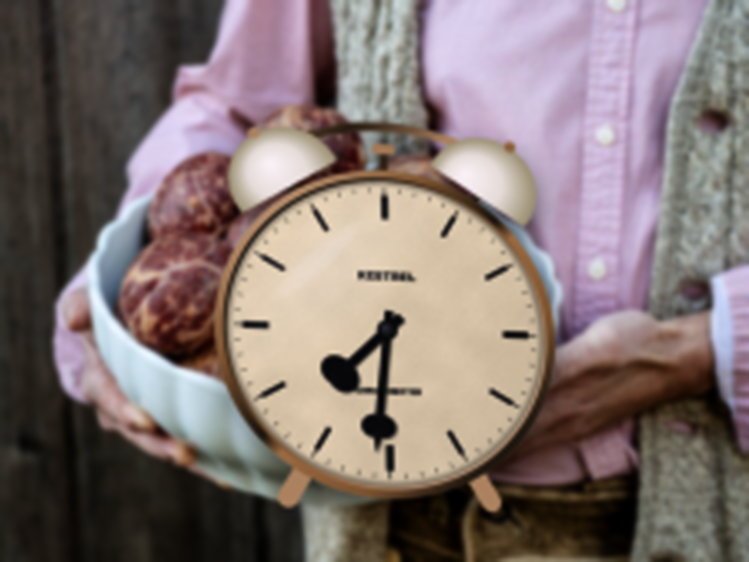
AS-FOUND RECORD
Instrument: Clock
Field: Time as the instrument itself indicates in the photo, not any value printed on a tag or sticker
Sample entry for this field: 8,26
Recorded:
7,31
